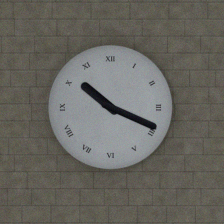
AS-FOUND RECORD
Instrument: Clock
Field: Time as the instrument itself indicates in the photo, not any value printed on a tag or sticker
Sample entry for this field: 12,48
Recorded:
10,19
